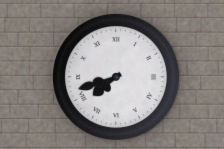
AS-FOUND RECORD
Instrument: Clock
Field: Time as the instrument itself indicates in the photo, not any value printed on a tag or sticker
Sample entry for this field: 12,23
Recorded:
7,42
